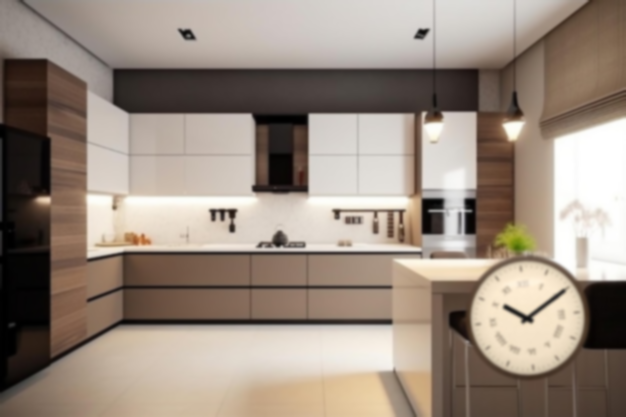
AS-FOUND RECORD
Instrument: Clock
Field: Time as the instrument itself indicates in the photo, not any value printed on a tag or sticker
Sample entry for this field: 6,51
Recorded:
10,10
